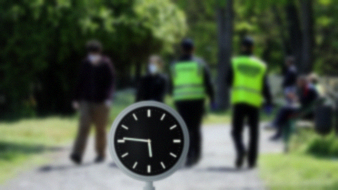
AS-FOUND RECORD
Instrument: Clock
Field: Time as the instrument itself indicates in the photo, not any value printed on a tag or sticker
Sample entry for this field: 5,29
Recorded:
5,46
